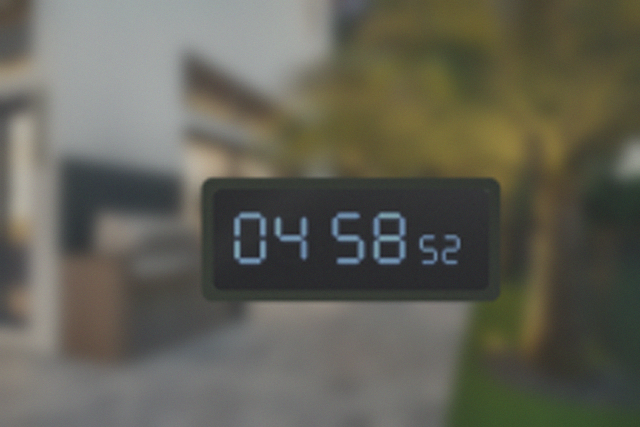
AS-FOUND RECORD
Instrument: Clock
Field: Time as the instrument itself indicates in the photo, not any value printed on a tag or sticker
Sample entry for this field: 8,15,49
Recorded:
4,58,52
